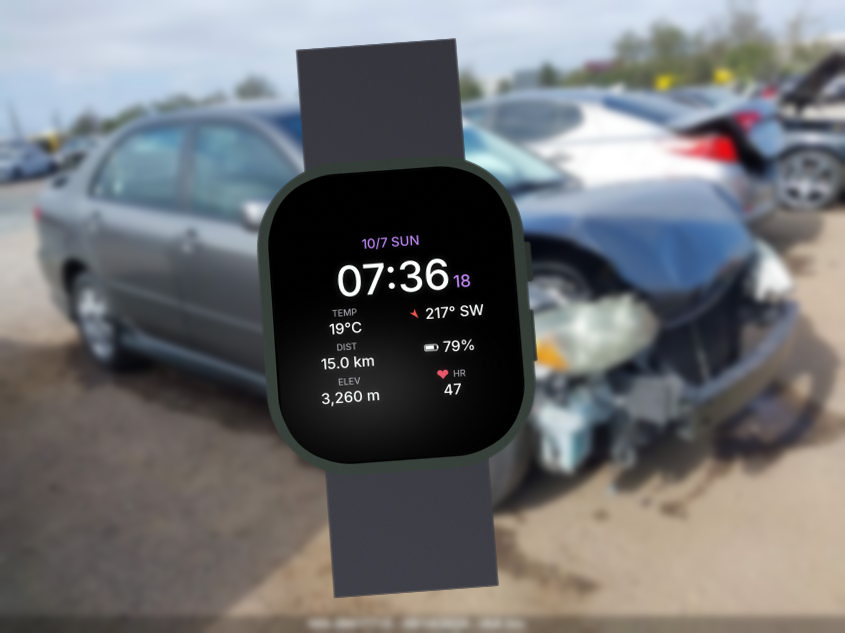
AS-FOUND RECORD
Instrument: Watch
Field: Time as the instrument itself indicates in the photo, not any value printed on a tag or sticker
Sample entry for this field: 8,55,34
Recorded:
7,36,18
